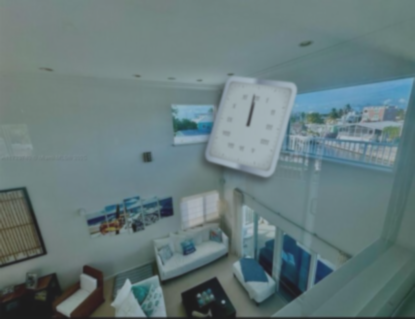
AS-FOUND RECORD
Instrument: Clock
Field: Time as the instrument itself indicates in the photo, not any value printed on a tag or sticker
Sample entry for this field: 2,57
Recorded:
11,59
